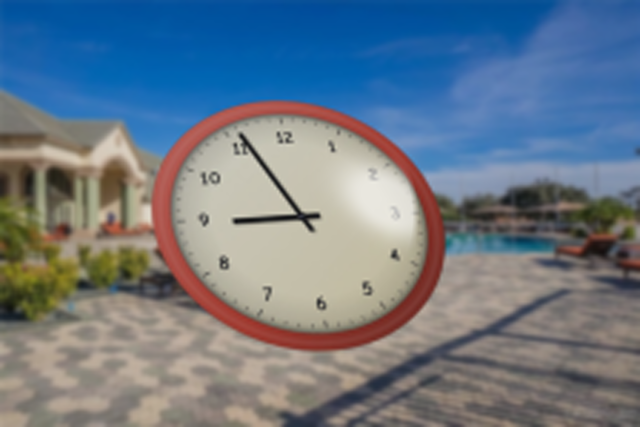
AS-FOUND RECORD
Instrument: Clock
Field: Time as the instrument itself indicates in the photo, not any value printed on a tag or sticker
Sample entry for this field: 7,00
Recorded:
8,56
